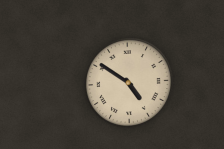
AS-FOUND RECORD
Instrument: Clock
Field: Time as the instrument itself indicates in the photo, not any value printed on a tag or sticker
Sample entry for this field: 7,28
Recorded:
4,51
